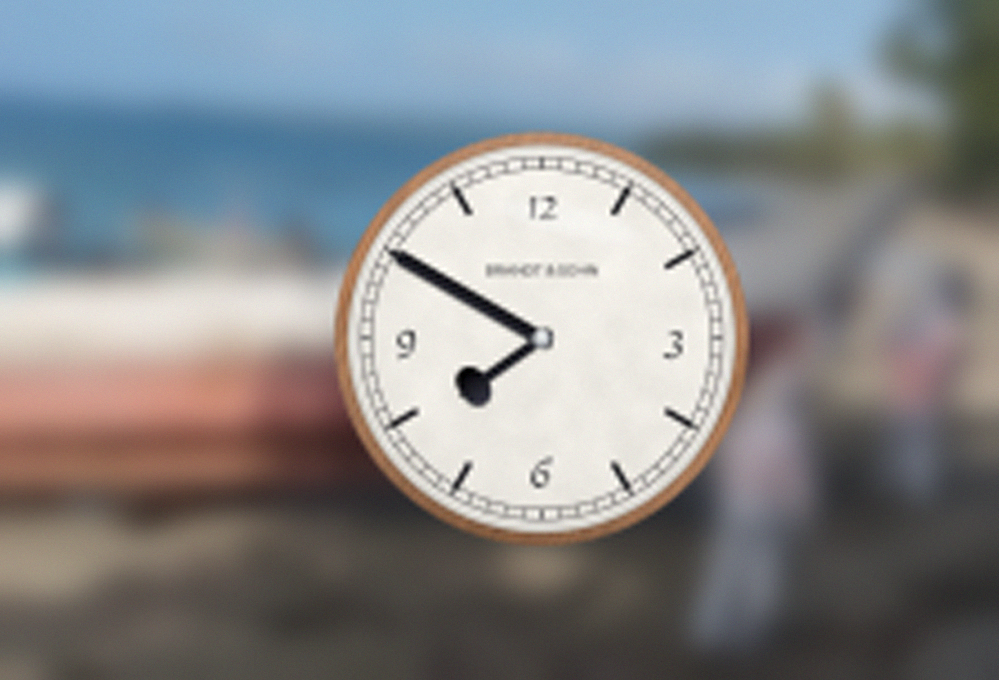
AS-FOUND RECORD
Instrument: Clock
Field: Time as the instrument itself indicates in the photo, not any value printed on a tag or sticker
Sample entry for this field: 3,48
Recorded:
7,50
